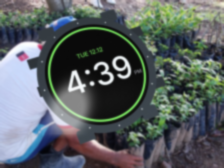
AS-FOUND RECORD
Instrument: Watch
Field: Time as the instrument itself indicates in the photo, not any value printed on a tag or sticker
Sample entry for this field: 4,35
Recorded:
4,39
